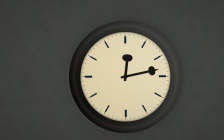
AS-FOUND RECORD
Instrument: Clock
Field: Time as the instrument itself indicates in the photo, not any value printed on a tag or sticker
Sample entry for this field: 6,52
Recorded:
12,13
